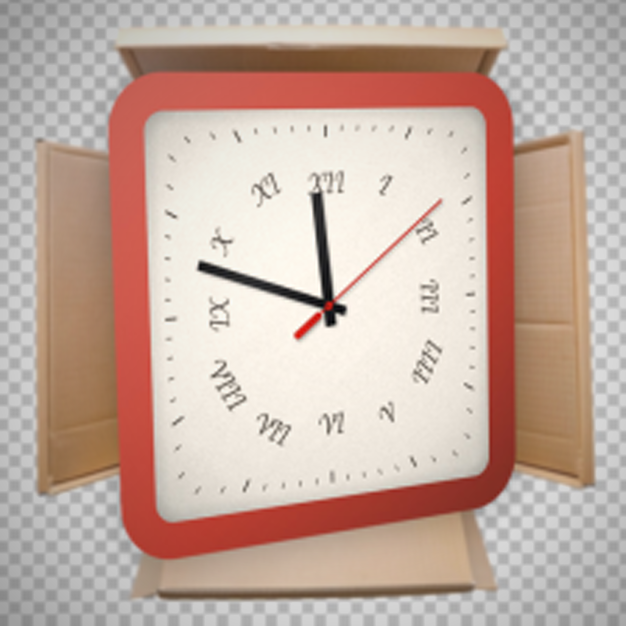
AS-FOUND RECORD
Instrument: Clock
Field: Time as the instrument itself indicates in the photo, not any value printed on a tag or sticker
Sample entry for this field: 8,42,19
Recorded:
11,48,09
